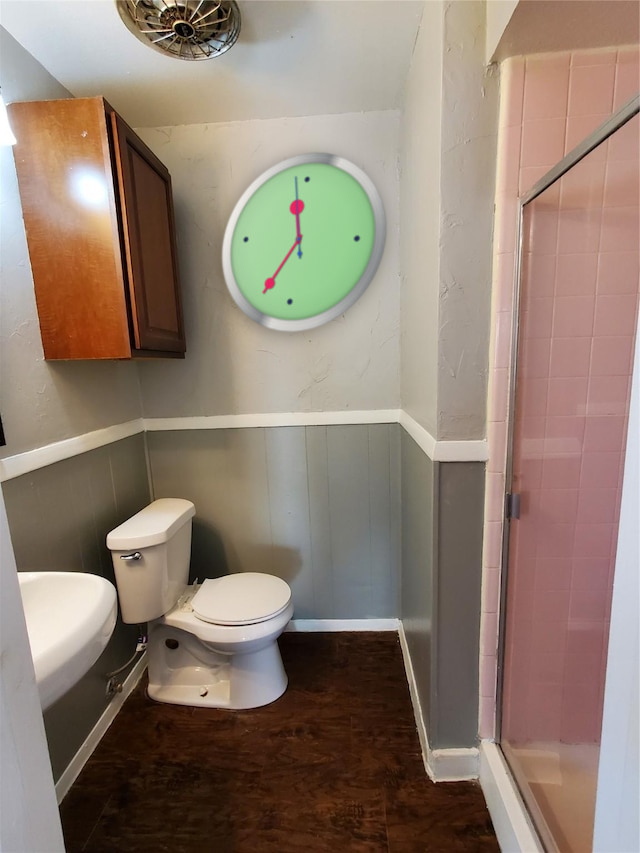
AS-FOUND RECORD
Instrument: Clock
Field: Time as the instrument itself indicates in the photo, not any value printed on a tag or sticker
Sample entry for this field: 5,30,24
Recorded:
11,34,58
